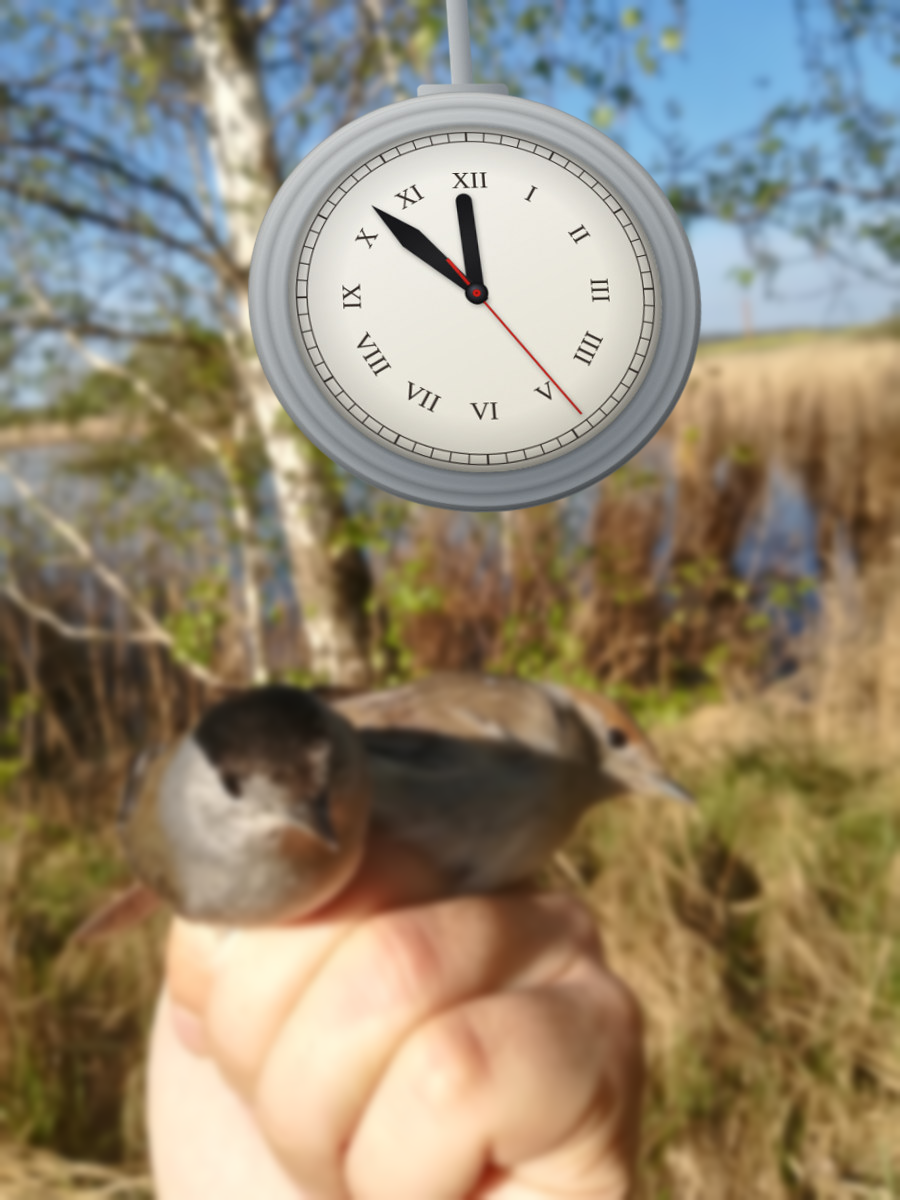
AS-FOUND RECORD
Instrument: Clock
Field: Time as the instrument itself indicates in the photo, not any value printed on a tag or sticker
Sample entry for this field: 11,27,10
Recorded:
11,52,24
